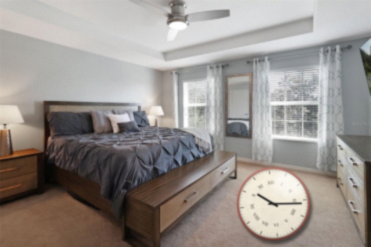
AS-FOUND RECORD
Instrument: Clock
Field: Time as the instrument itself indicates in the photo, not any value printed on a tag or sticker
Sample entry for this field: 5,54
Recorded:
10,16
